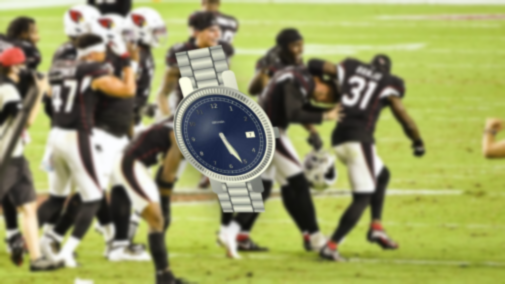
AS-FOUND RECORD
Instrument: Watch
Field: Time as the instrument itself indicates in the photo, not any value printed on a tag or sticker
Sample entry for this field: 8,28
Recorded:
5,26
